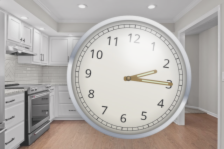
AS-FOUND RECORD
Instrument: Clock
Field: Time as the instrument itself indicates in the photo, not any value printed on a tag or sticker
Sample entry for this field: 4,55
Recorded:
2,15
